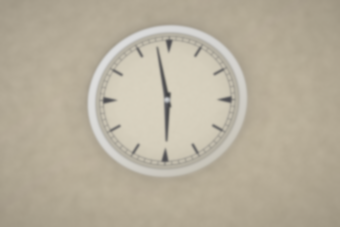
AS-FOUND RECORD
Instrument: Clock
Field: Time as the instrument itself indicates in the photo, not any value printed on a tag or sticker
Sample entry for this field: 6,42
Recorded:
5,58
